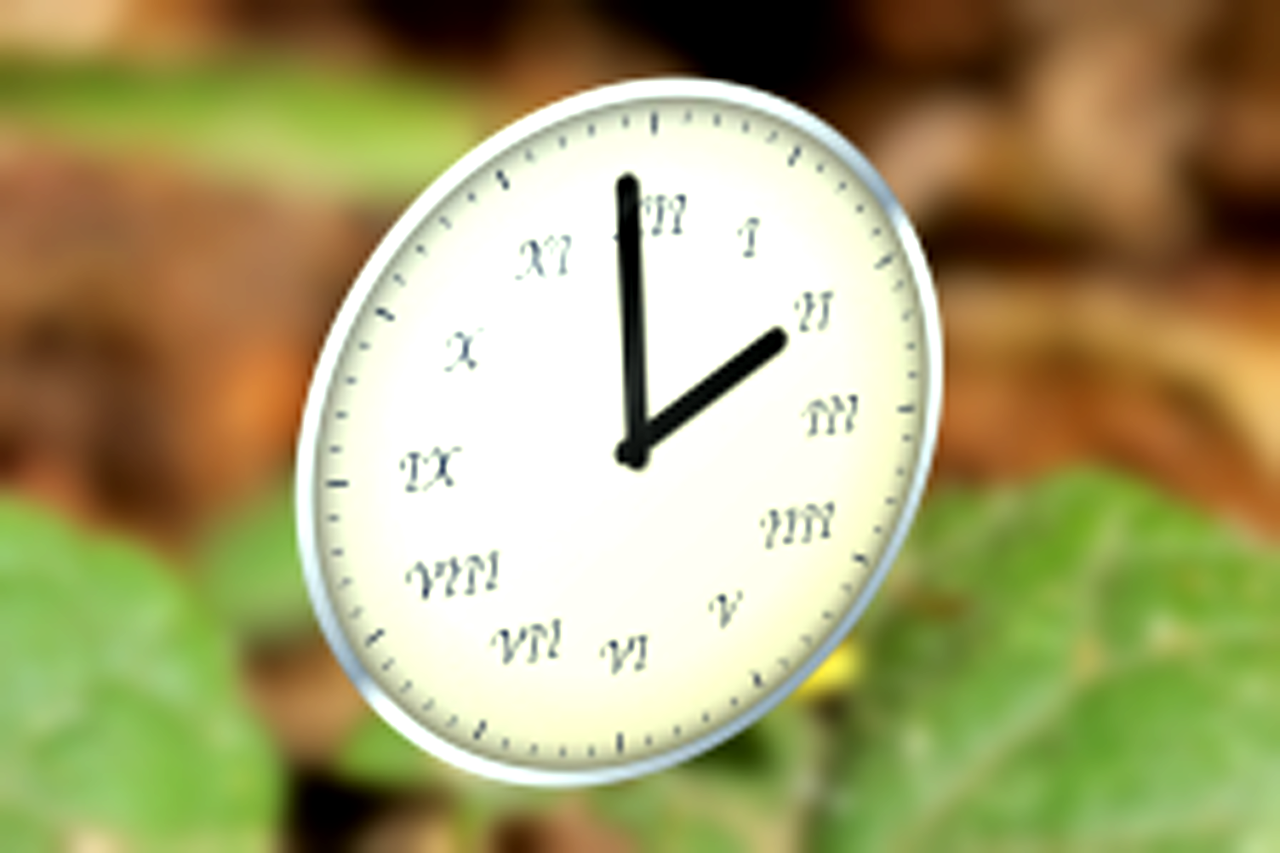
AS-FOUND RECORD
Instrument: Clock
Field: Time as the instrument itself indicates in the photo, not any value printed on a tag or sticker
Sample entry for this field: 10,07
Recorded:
1,59
